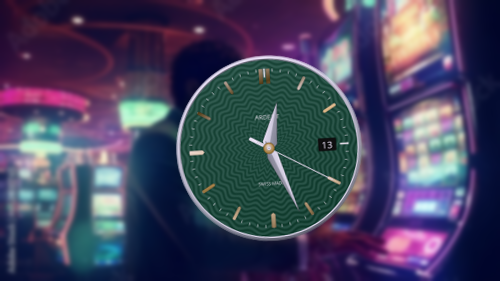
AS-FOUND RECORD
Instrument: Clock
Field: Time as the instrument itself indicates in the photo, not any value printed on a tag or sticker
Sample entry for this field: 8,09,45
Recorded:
12,26,20
